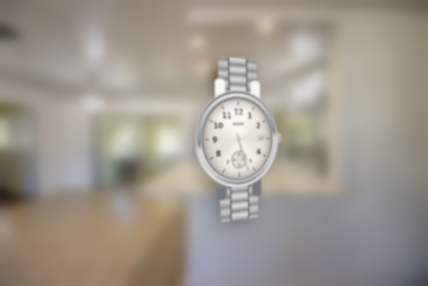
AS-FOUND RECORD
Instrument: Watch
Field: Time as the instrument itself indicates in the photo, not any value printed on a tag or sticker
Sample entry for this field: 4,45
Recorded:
5,27
